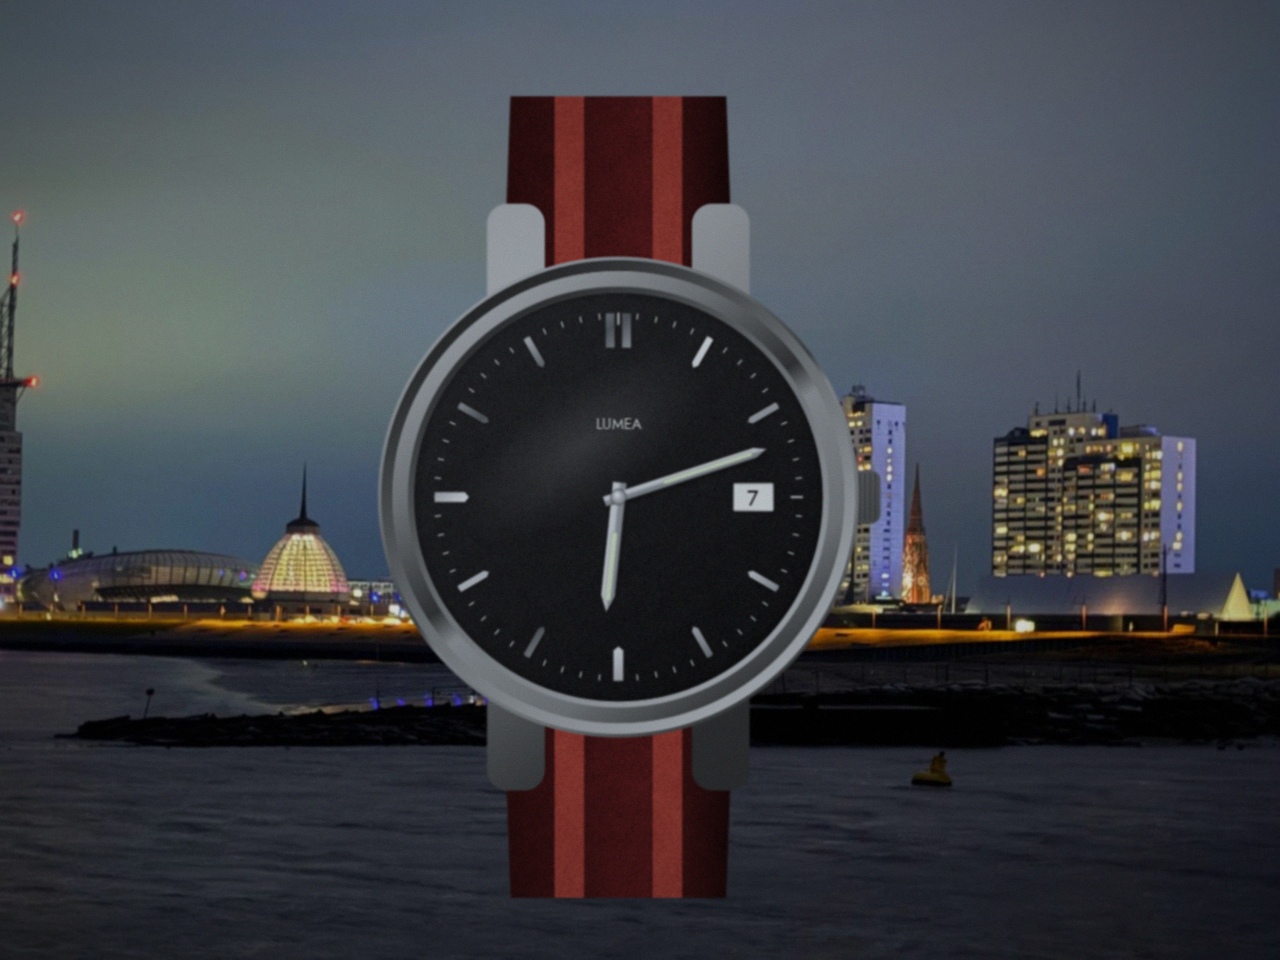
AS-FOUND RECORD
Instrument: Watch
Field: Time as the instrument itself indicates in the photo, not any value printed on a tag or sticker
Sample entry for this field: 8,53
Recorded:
6,12
